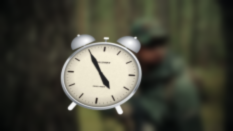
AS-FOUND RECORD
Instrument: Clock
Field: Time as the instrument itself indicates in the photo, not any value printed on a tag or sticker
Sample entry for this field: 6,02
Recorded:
4,55
